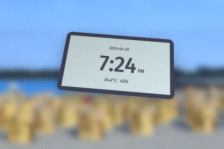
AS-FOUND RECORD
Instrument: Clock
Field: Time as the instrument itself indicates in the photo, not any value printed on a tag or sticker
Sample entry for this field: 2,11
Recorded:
7,24
